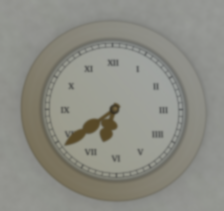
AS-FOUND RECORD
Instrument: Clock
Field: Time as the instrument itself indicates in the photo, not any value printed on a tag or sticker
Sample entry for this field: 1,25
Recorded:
6,39
